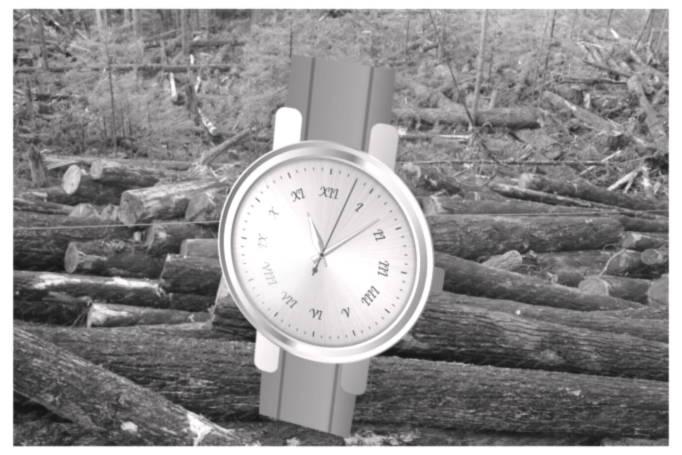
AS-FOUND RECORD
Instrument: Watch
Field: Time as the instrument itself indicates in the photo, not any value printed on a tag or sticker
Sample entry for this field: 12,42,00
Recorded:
11,08,03
